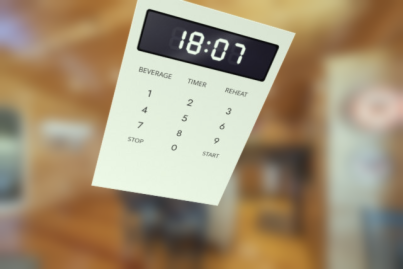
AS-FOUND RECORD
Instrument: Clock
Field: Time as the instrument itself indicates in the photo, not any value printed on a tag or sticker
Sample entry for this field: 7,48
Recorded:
18,07
